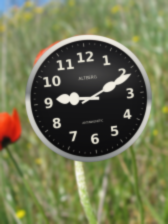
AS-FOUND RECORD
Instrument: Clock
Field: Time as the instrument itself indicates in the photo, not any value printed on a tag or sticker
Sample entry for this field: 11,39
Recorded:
9,11
